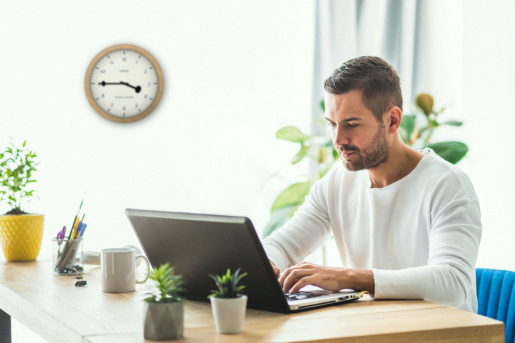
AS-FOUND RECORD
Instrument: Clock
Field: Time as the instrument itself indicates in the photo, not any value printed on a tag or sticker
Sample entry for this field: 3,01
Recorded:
3,45
